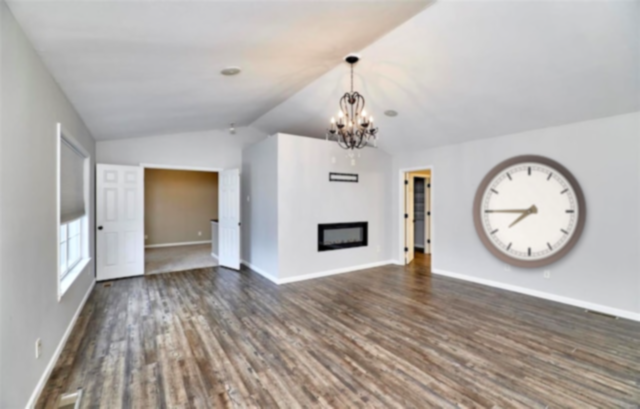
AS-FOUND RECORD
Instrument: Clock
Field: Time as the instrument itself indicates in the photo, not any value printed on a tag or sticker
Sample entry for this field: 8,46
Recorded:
7,45
